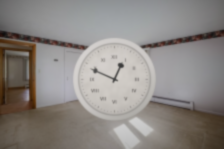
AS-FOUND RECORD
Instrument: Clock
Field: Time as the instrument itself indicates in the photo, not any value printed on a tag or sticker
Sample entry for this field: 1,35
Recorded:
12,49
